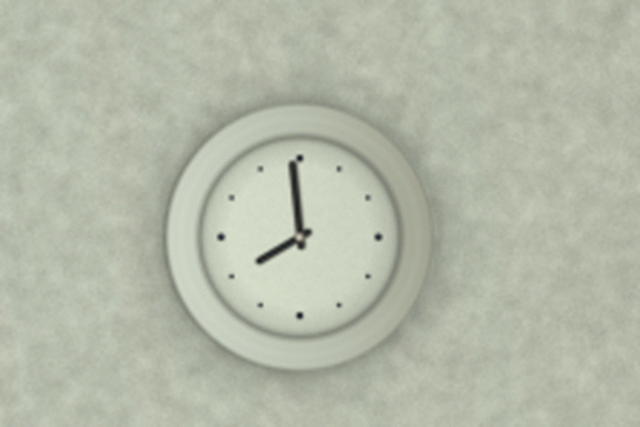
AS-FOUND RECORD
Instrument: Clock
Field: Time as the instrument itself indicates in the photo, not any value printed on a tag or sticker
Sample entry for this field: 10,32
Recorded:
7,59
